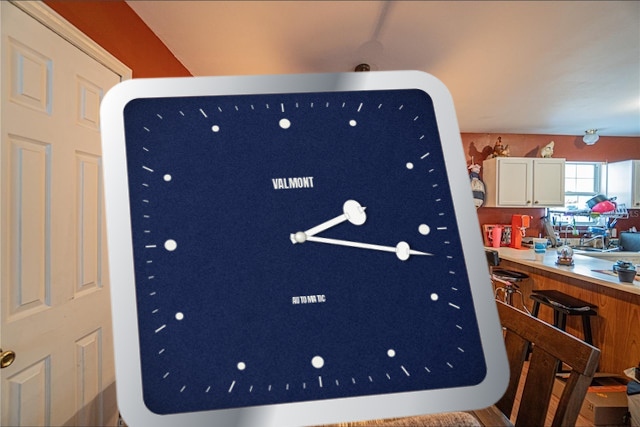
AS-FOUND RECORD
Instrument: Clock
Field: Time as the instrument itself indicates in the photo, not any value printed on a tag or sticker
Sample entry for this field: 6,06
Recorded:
2,17
